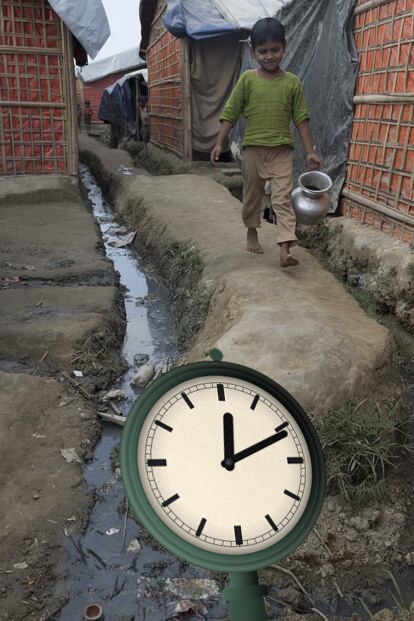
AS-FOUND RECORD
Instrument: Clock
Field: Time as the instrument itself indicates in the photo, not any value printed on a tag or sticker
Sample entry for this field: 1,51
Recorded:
12,11
